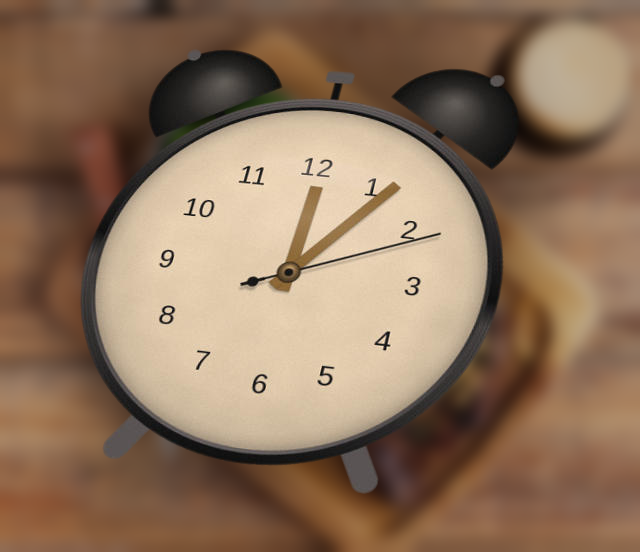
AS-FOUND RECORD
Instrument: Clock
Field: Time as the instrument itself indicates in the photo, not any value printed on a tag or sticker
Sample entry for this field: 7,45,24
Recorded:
12,06,11
